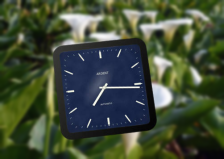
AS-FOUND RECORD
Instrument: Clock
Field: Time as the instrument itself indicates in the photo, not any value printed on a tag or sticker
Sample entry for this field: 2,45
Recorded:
7,16
